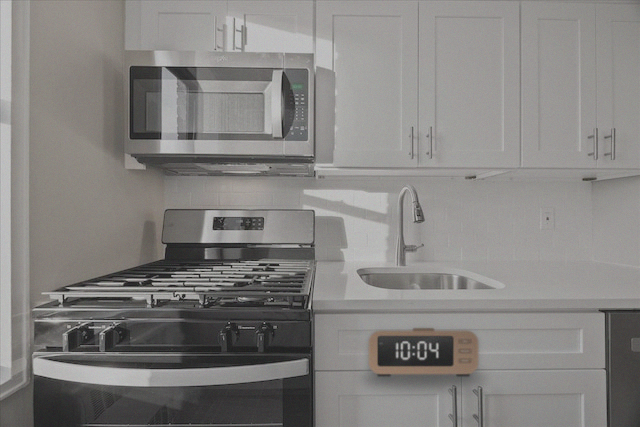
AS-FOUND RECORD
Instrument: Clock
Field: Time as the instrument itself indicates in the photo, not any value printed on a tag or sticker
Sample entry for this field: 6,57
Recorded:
10,04
